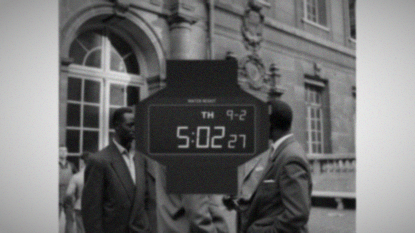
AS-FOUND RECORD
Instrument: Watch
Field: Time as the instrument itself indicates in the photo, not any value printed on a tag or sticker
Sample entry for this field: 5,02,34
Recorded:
5,02,27
